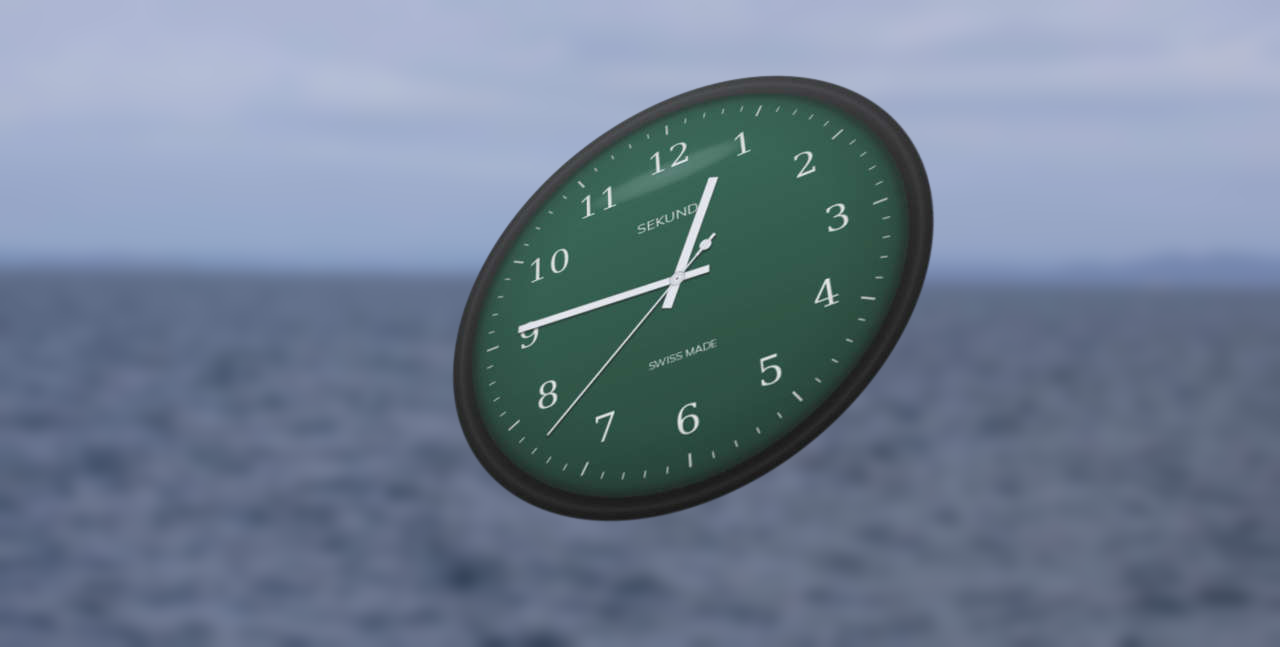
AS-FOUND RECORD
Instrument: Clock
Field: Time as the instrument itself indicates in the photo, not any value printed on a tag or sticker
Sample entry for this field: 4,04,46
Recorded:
12,45,38
